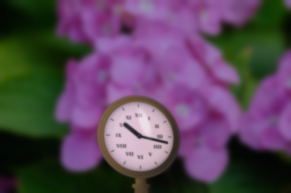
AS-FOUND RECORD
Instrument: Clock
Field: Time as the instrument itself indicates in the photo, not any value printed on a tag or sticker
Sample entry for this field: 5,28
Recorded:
10,17
